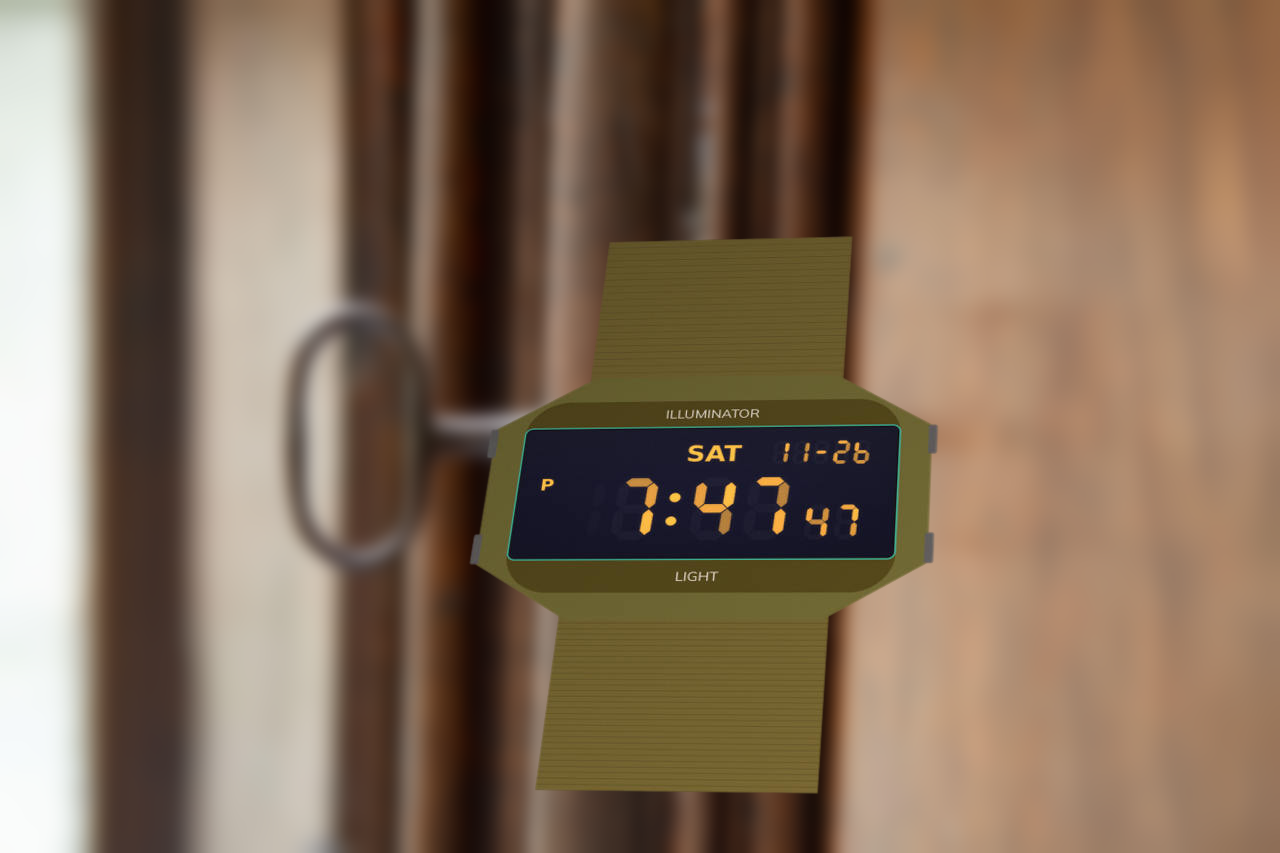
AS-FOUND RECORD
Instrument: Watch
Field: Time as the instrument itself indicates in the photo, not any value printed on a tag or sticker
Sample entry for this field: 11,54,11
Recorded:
7,47,47
